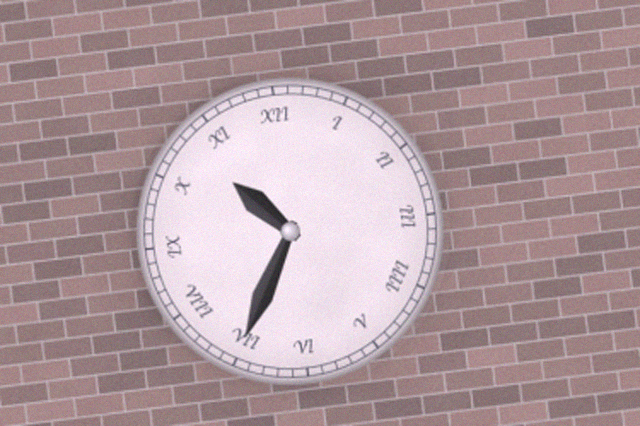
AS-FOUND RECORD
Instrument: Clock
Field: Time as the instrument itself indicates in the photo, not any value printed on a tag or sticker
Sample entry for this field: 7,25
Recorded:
10,35
